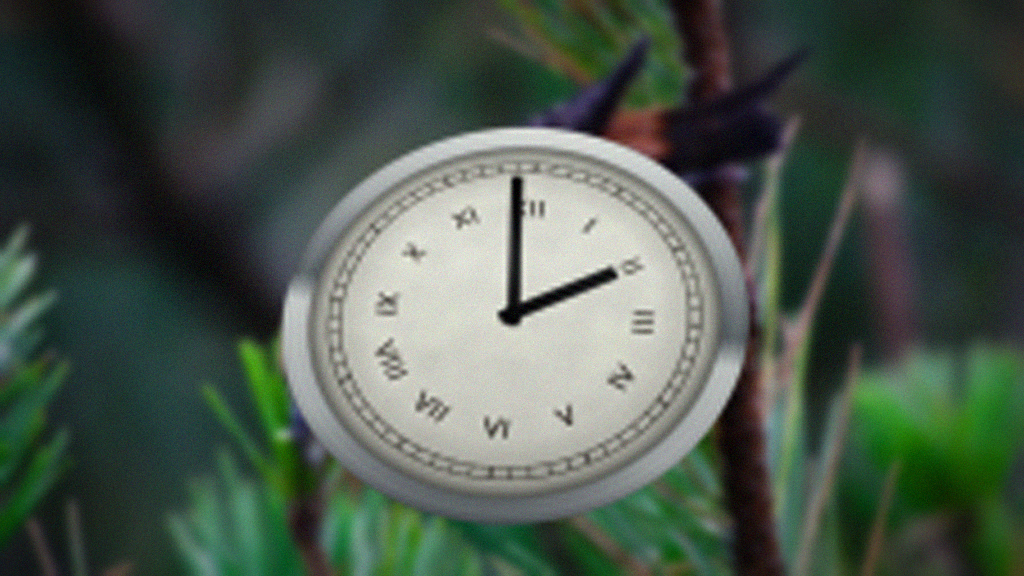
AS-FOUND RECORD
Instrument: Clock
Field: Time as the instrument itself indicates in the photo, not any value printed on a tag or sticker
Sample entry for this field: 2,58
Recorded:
1,59
